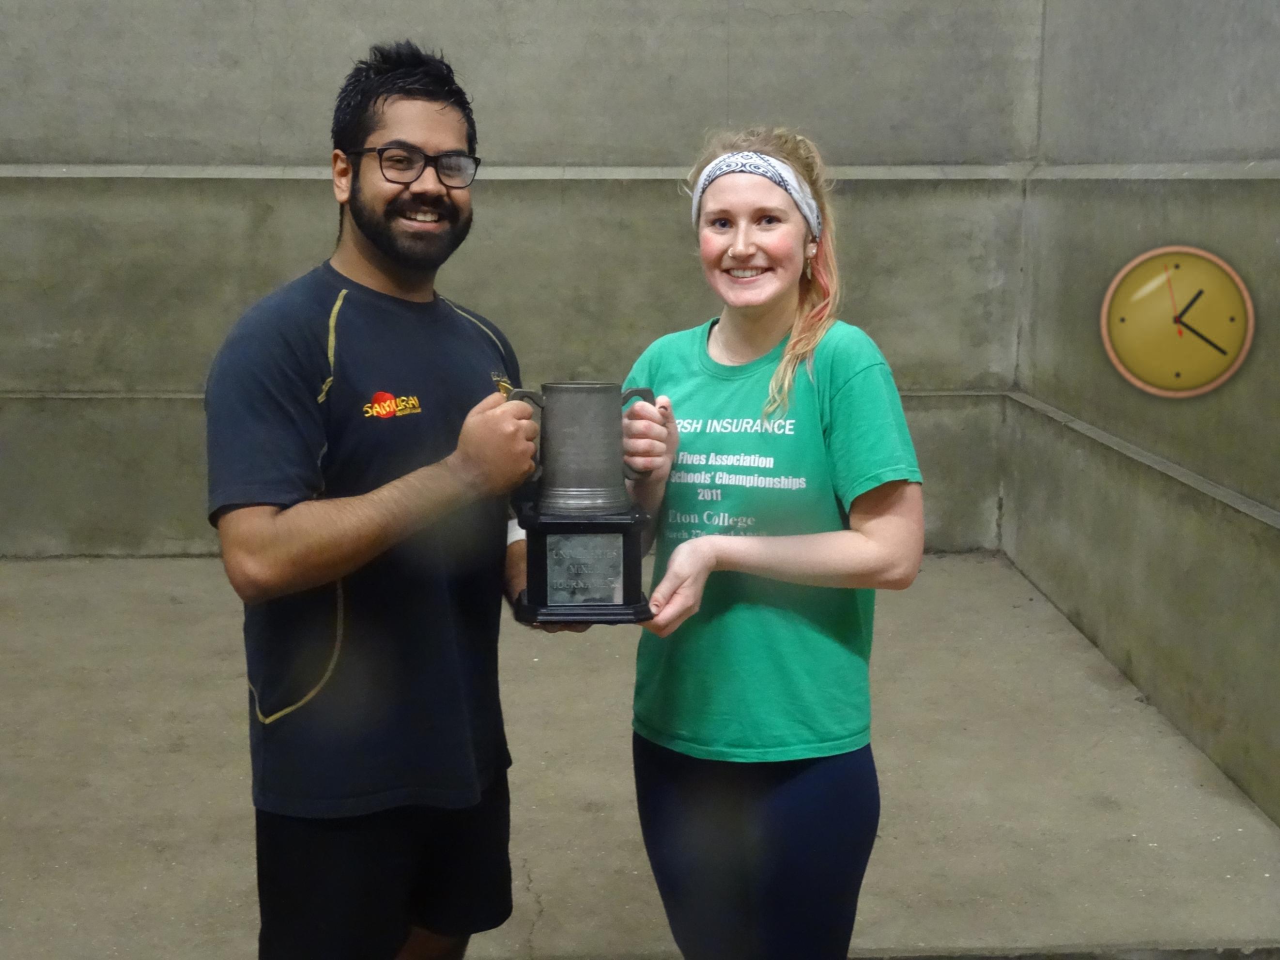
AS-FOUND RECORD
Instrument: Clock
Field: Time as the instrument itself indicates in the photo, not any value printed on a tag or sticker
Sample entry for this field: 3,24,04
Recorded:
1,20,58
